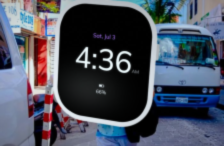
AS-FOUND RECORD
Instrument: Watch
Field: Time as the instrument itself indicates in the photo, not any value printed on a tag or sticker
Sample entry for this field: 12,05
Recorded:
4,36
